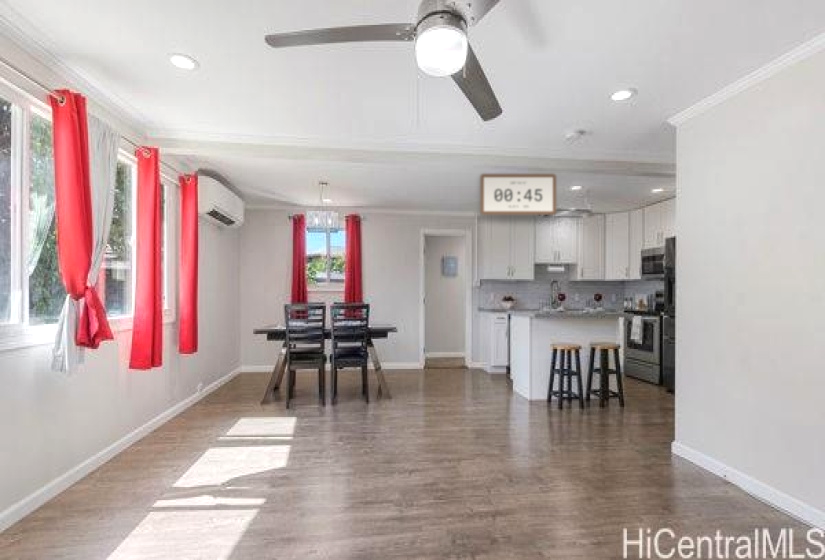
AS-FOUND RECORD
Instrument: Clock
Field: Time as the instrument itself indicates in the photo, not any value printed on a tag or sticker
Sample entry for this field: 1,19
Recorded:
0,45
